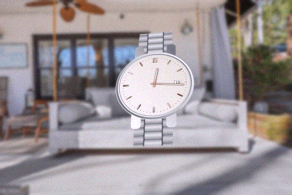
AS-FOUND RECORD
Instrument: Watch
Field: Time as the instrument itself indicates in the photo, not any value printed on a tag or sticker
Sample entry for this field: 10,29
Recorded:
12,16
